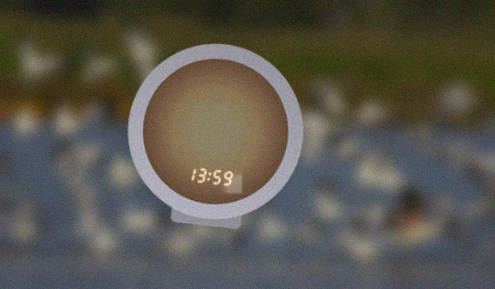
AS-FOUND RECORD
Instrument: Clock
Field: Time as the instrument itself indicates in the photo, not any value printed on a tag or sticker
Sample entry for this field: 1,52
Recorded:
13,59
